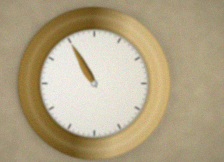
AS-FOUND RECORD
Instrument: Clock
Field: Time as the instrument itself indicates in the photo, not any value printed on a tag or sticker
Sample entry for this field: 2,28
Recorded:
10,55
